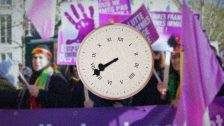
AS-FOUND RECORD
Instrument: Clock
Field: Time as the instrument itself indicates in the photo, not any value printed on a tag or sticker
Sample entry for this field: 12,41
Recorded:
7,37
